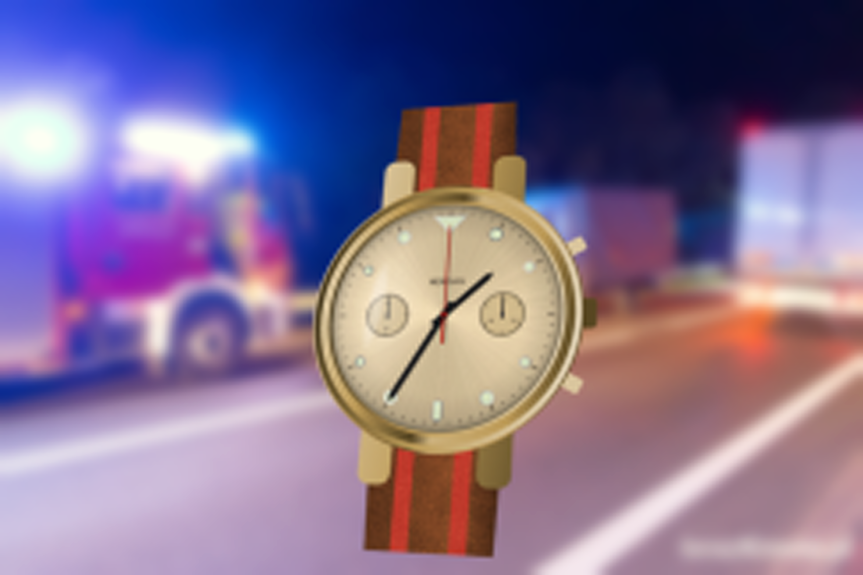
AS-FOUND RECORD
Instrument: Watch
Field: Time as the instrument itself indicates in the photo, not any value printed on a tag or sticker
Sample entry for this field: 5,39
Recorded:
1,35
